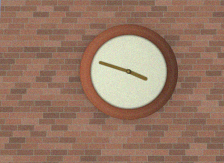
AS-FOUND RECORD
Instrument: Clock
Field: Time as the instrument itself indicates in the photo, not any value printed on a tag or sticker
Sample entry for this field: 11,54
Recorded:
3,48
